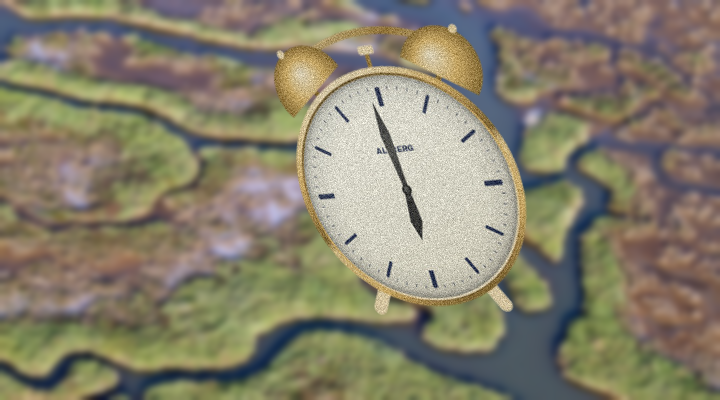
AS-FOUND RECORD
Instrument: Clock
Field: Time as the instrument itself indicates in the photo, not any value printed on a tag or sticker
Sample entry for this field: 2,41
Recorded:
5,59
